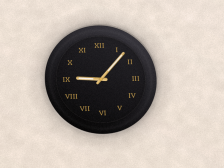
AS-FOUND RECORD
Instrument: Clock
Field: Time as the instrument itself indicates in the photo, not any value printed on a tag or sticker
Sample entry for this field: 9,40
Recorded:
9,07
